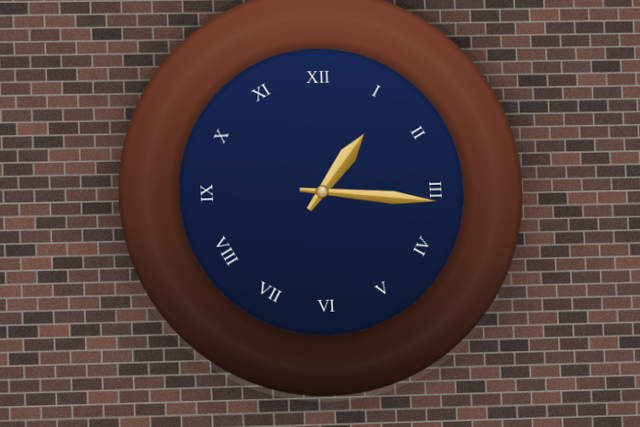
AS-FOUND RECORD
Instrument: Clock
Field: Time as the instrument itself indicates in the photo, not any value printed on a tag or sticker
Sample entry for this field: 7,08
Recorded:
1,16
